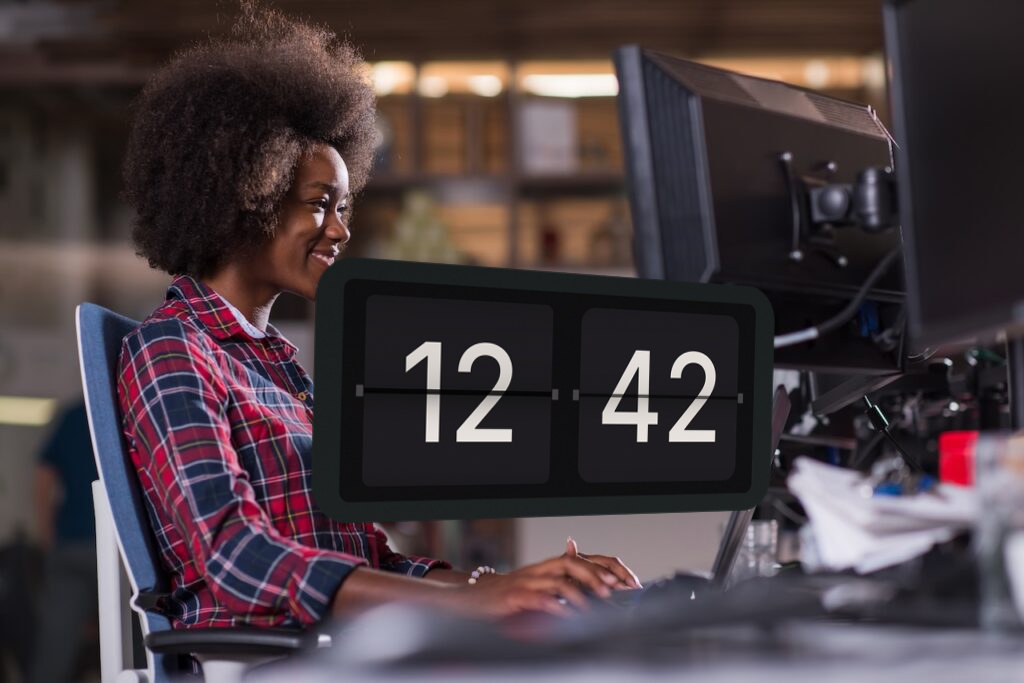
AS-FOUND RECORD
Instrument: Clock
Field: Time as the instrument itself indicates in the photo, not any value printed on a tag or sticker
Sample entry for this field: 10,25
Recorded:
12,42
